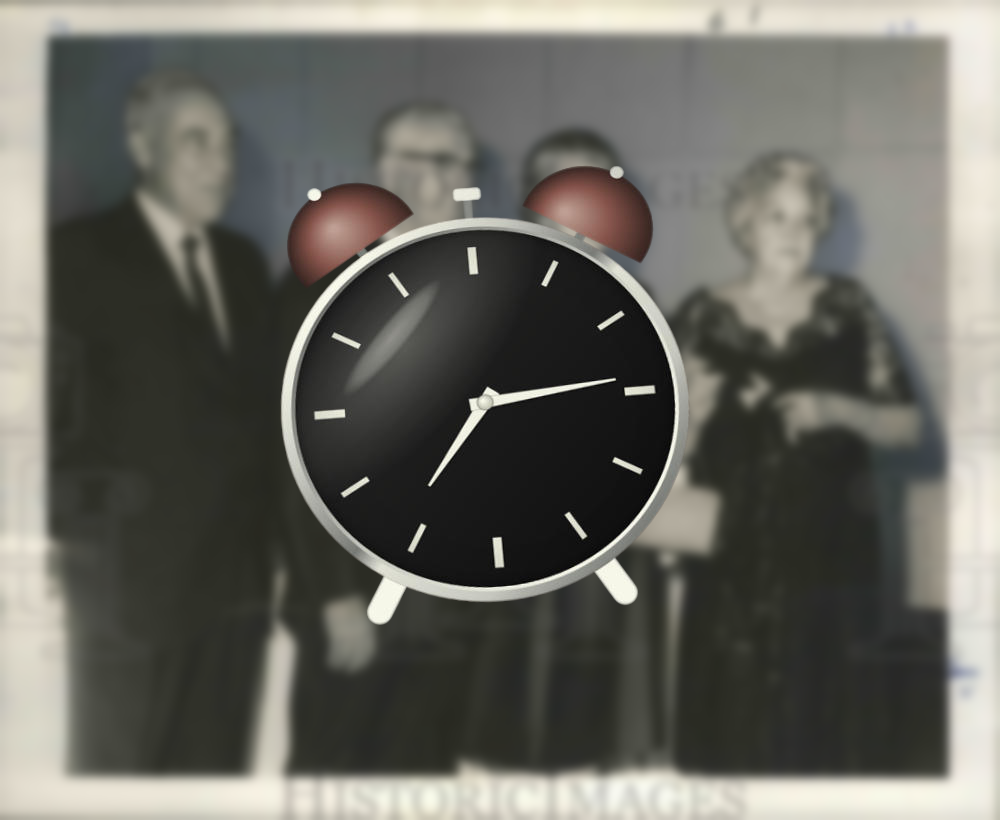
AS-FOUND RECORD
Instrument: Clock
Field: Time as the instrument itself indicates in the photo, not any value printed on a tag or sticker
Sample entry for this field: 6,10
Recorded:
7,14
